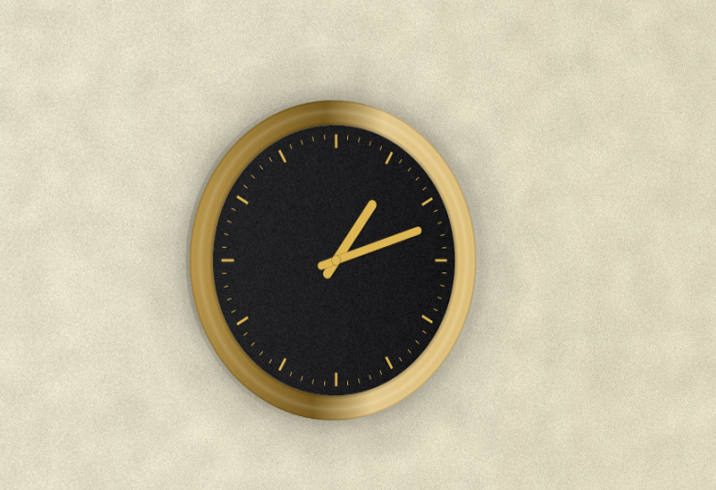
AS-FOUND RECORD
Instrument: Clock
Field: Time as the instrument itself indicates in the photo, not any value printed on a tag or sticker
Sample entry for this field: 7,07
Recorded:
1,12
